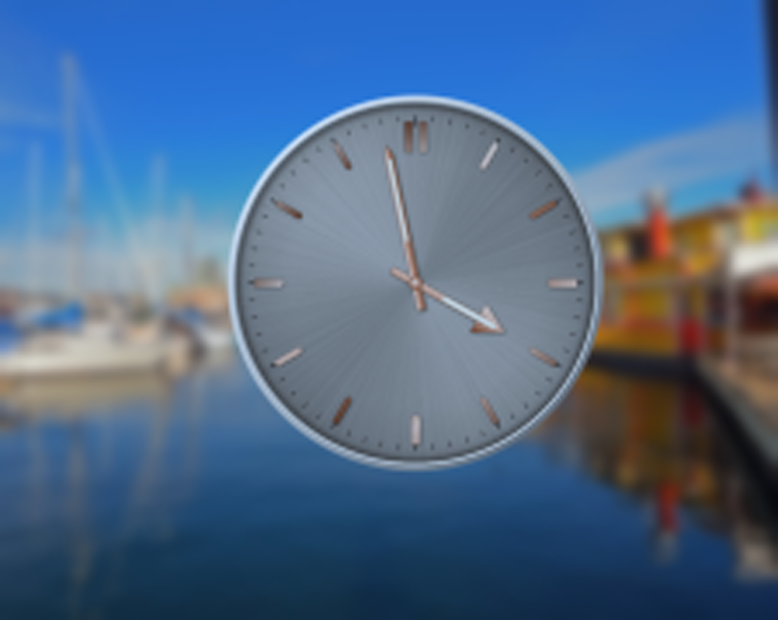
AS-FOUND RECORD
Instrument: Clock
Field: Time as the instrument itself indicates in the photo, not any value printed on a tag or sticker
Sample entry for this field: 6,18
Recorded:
3,58
